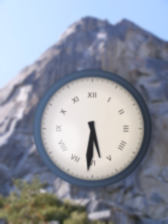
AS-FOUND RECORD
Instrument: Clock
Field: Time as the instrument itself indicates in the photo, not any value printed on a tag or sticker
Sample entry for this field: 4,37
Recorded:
5,31
